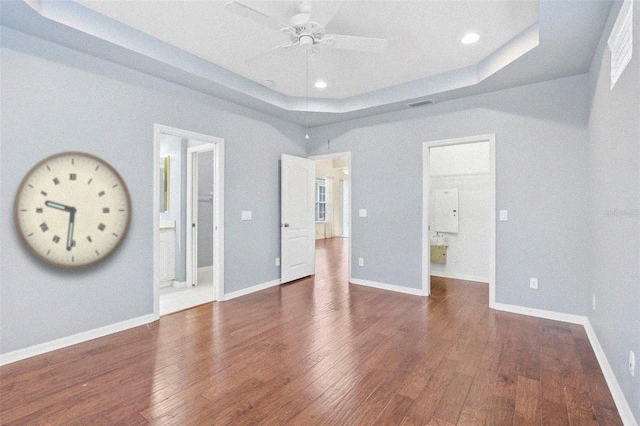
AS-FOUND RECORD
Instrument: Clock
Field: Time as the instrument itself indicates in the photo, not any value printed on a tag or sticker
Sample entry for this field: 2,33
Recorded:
9,31
